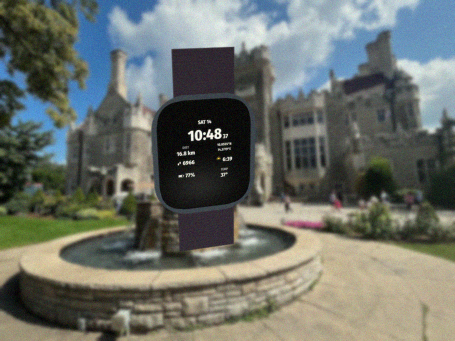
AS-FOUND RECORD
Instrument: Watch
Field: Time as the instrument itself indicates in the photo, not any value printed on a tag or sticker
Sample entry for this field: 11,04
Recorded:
10,48
